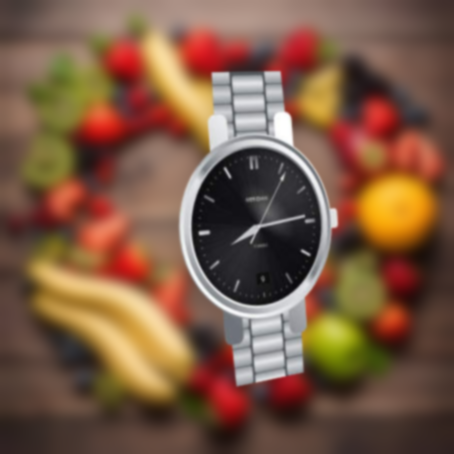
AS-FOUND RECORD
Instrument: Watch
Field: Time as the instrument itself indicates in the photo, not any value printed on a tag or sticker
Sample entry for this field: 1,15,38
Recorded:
8,14,06
